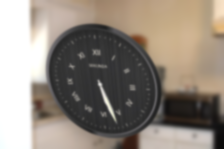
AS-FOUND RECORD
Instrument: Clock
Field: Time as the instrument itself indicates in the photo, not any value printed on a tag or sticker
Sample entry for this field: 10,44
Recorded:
5,27
